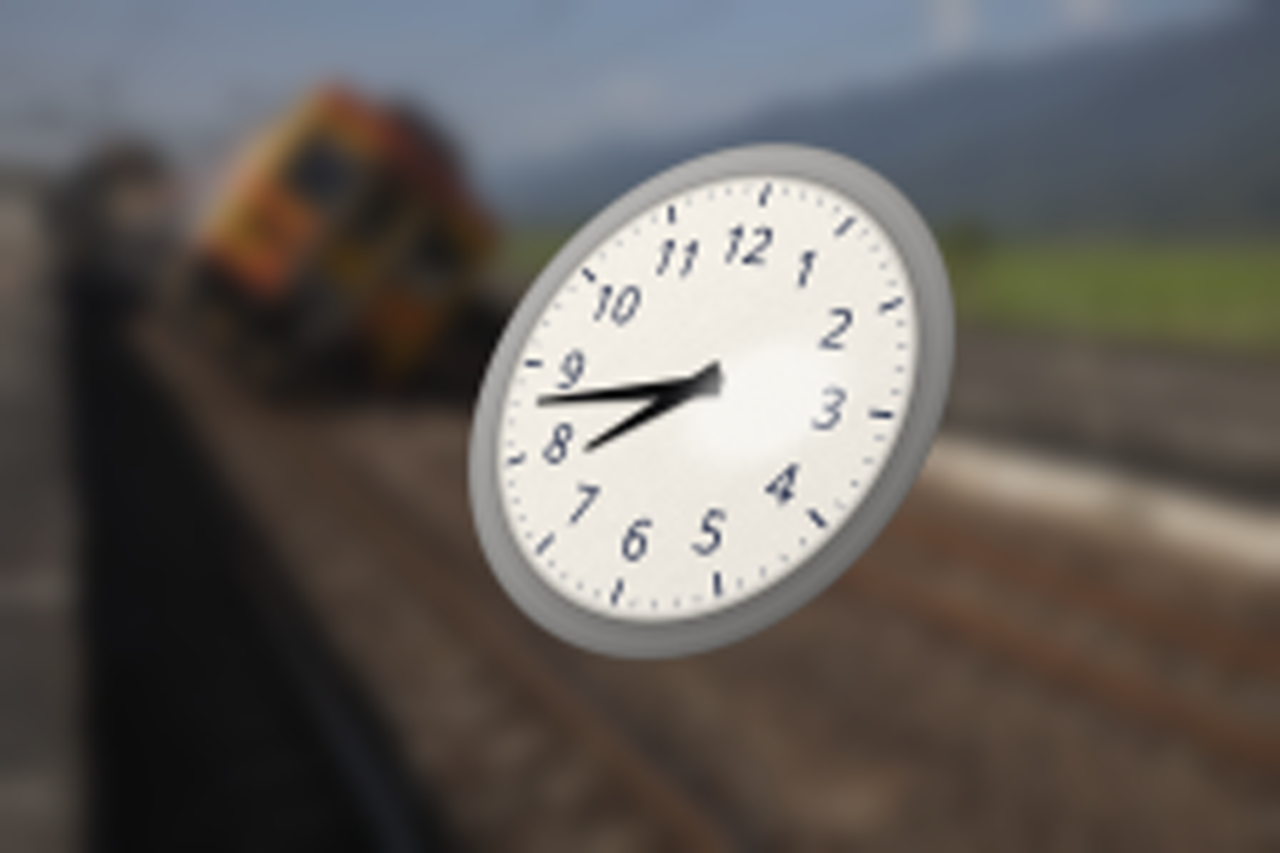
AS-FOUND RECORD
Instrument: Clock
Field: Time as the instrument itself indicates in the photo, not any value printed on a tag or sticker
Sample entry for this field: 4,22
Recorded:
7,43
